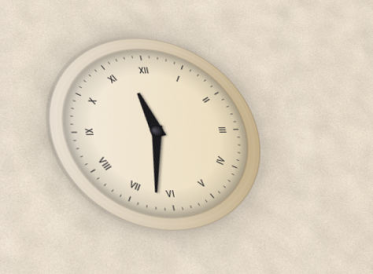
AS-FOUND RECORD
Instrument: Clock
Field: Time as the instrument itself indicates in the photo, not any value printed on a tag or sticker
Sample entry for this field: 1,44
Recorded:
11,32
